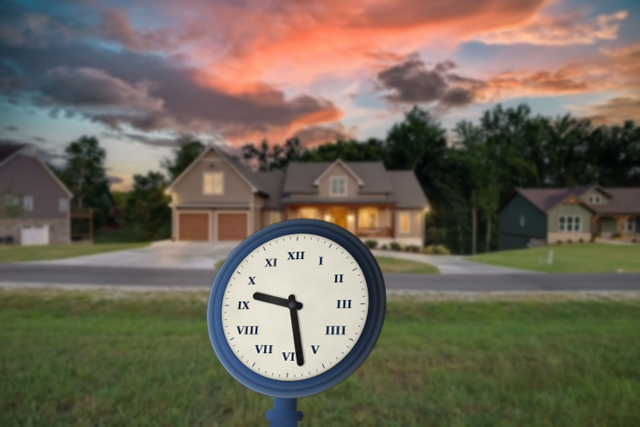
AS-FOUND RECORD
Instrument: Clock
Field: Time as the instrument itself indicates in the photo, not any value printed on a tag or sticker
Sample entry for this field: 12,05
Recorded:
9,28
